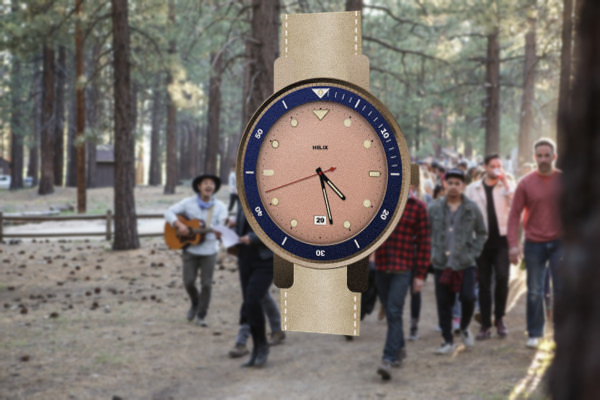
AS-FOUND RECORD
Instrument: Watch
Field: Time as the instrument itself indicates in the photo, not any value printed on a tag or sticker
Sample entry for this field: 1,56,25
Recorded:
4,27,42
